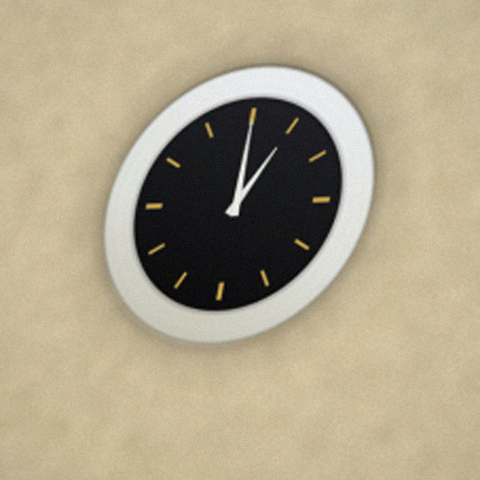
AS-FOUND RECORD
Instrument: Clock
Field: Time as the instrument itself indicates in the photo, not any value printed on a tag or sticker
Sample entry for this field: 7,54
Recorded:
1,00
